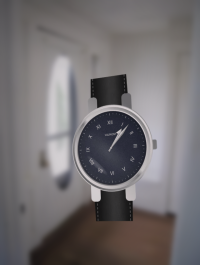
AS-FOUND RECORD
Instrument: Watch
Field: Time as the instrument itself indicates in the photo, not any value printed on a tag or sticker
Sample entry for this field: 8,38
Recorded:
1,07
